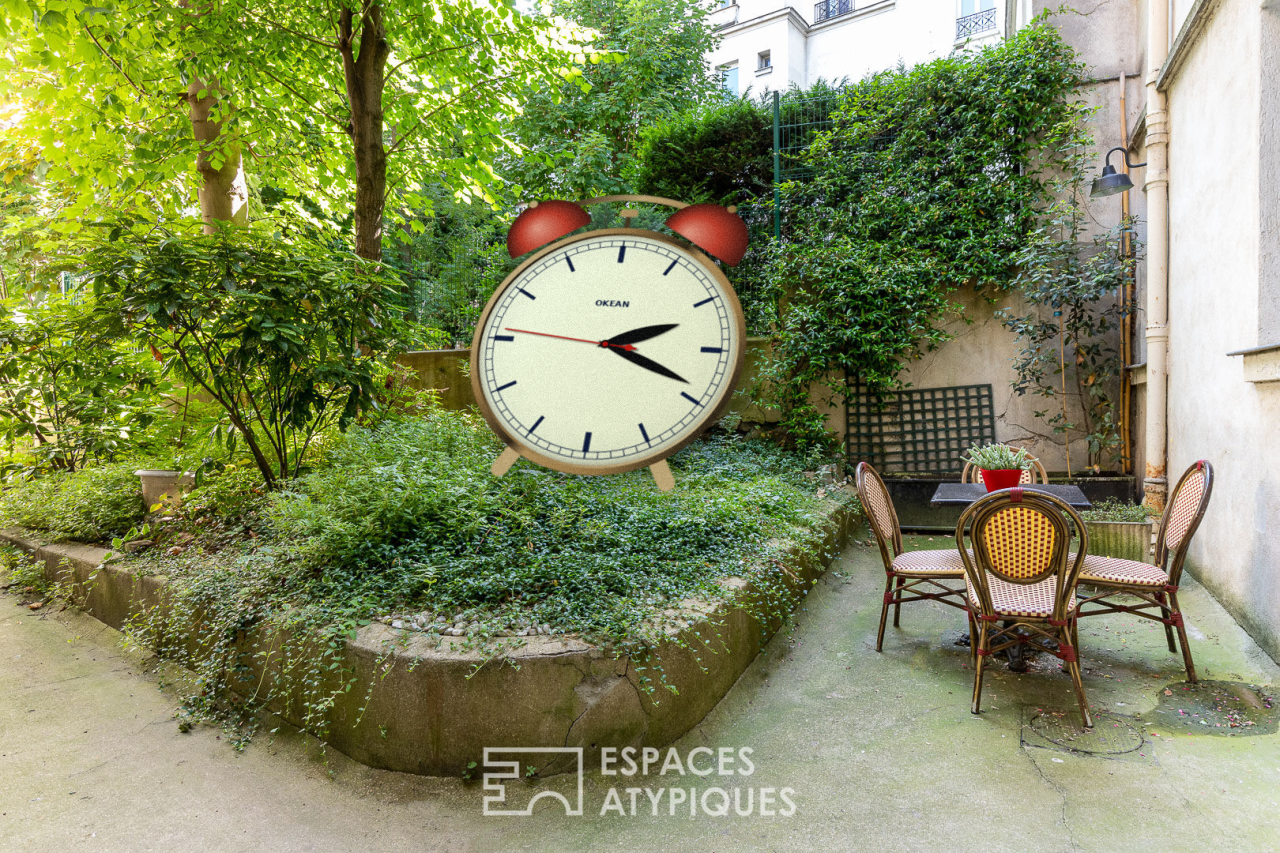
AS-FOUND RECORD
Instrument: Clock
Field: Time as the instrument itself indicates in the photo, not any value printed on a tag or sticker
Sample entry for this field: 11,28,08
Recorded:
2,18,46
